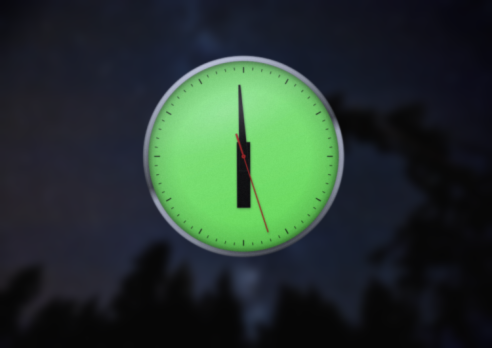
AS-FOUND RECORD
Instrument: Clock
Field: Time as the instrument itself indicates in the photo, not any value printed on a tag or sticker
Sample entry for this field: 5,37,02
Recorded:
5,59,27
